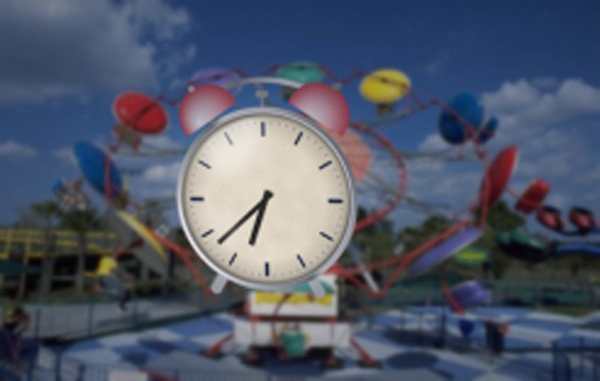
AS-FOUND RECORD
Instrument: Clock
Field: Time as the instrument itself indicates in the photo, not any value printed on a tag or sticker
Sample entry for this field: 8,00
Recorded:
6,38
